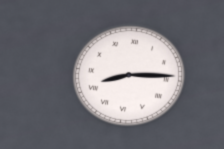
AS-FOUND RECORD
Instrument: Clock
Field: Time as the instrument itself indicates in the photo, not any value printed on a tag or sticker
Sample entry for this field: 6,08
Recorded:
8,14
